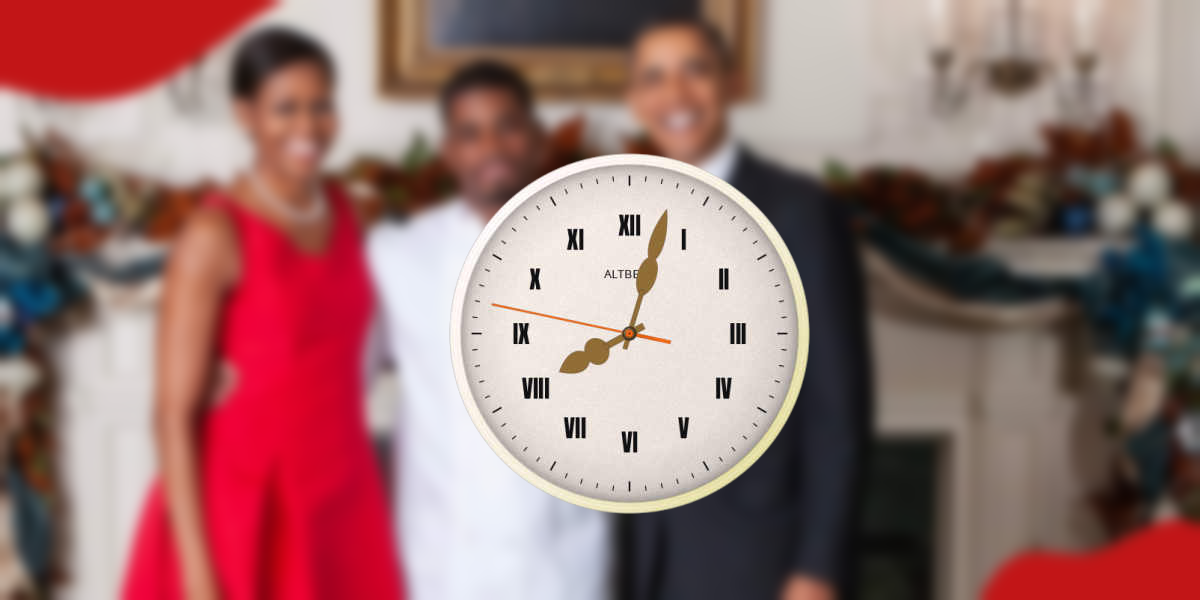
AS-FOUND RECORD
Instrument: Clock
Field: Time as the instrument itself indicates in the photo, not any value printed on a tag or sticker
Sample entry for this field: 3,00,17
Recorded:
8,02,47
